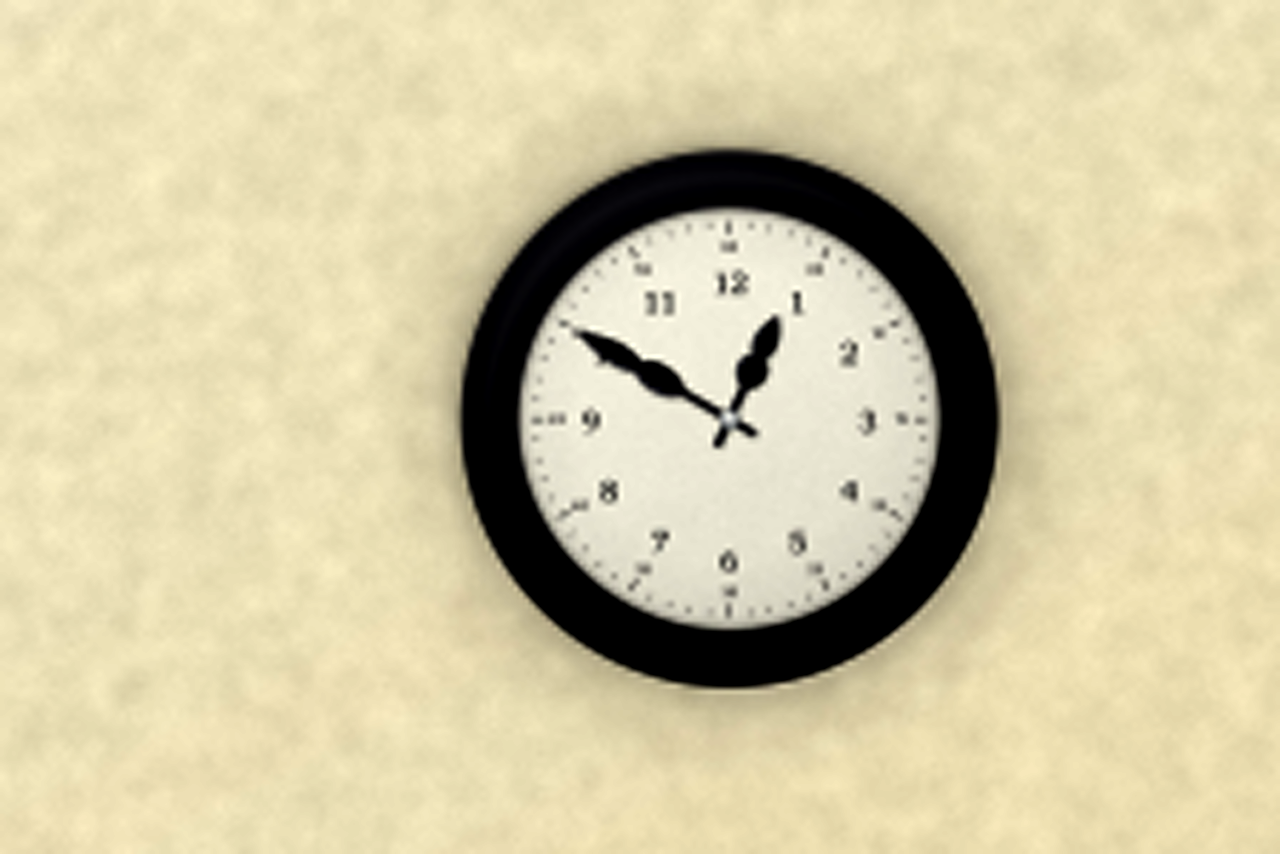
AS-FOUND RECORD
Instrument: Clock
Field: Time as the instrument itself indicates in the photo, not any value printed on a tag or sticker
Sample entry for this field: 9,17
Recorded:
12,50
